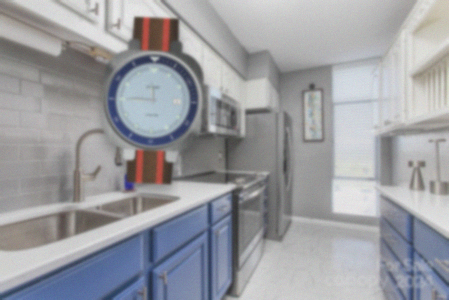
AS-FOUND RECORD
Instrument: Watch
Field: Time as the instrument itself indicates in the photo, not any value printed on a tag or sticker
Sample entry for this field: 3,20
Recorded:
11,45
